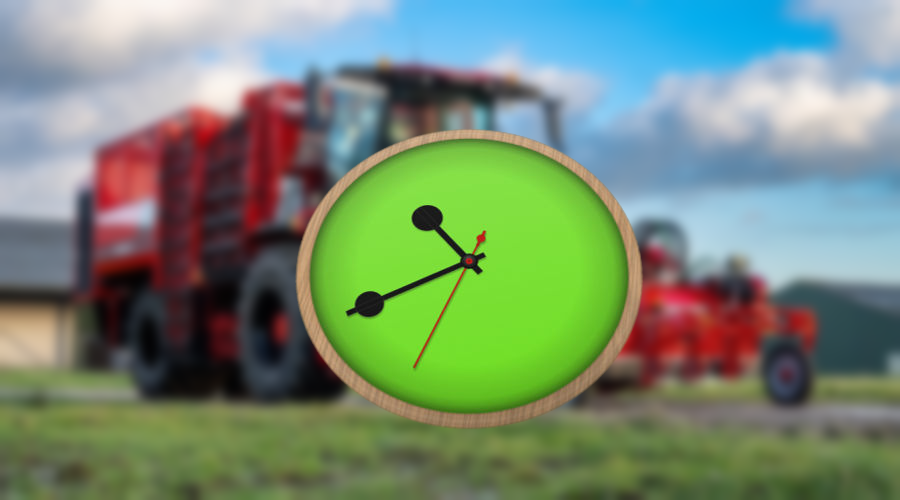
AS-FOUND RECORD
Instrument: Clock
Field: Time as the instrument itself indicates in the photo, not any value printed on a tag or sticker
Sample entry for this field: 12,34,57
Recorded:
10,40,34
